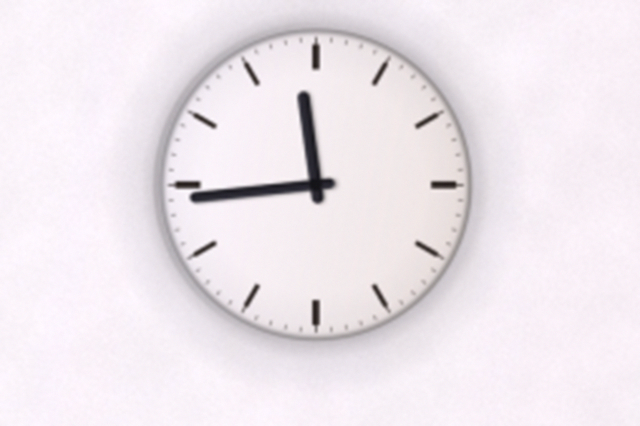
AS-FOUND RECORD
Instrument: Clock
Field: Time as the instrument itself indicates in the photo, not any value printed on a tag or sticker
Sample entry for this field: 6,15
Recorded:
11,44
